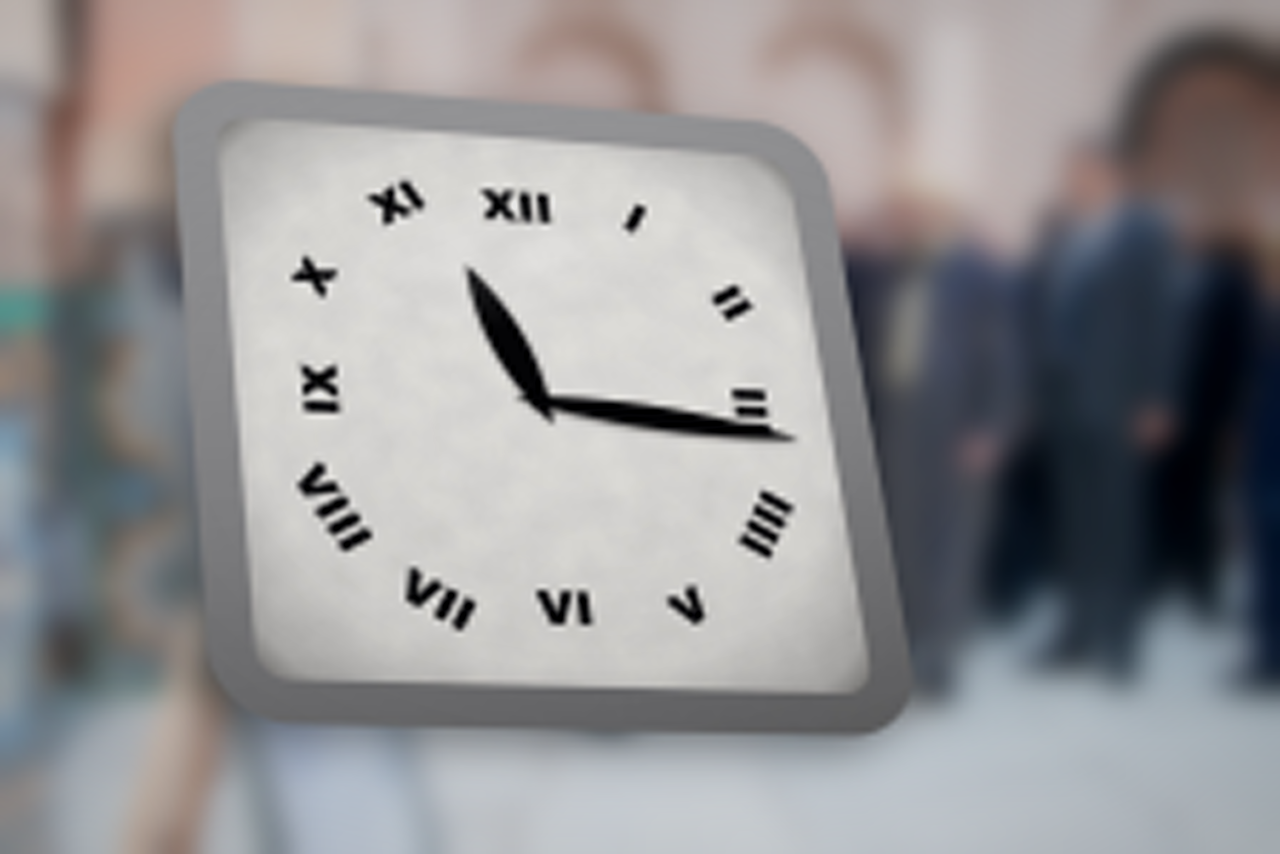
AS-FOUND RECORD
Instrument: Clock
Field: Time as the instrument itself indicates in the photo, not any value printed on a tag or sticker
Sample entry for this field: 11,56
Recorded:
11,16
